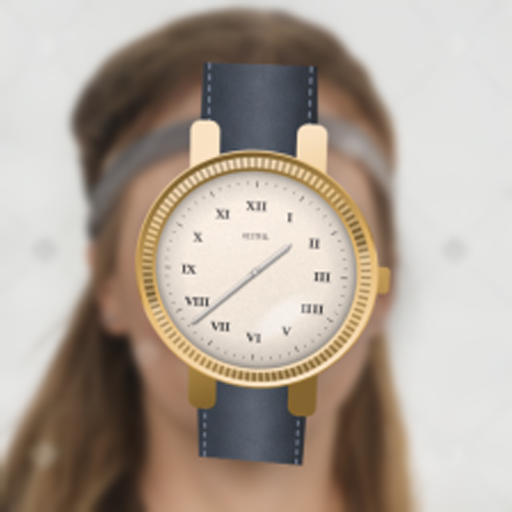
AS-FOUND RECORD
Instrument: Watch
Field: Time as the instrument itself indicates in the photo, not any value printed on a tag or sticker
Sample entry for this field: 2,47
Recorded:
1,38
